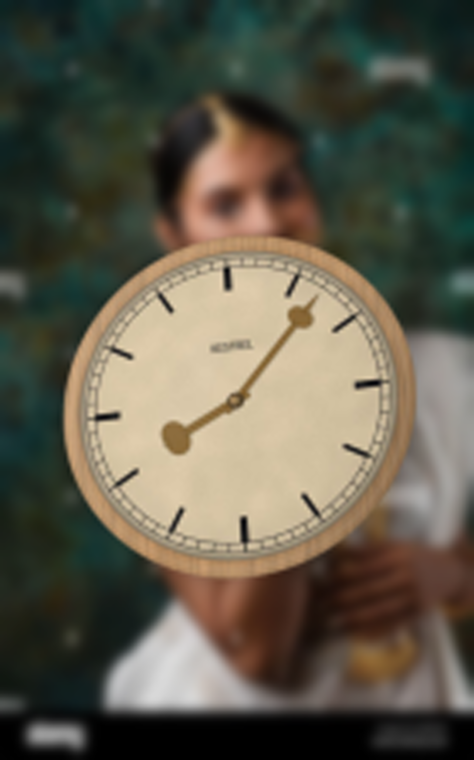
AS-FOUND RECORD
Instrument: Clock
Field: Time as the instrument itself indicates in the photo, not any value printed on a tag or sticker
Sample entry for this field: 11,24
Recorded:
8,07
